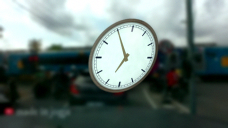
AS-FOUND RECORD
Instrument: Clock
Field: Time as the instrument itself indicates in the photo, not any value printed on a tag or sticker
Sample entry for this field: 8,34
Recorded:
6,55
